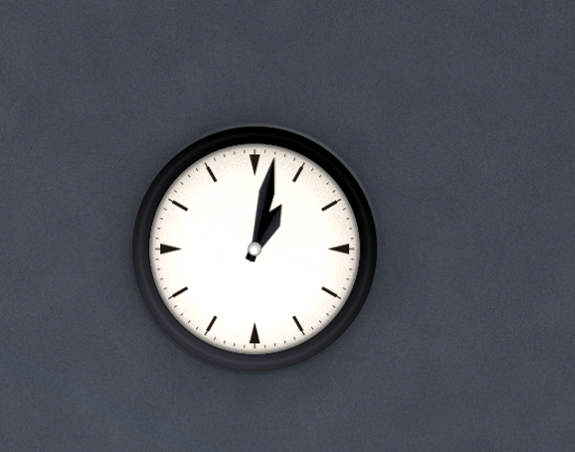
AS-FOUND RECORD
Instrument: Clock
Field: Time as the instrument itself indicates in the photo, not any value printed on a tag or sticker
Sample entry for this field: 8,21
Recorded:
1,02
